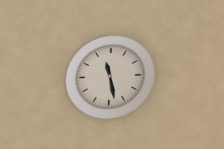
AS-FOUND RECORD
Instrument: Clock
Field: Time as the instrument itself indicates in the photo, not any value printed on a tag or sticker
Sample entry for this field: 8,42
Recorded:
11,28
